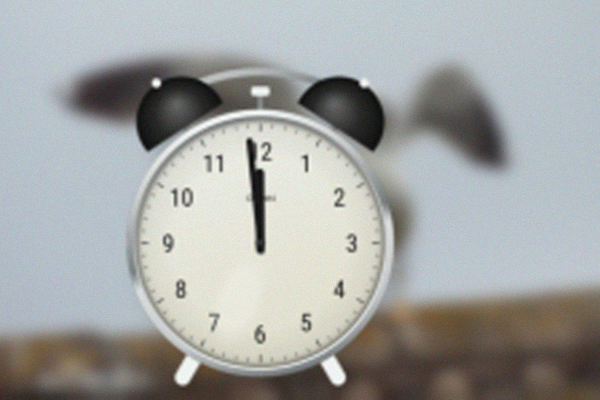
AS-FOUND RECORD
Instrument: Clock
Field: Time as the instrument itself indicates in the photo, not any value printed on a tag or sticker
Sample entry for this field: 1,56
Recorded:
11,59
